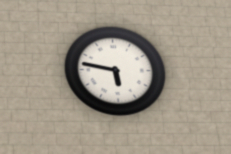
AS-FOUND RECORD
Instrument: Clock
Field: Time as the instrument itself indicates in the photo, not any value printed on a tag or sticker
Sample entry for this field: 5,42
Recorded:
5,47
